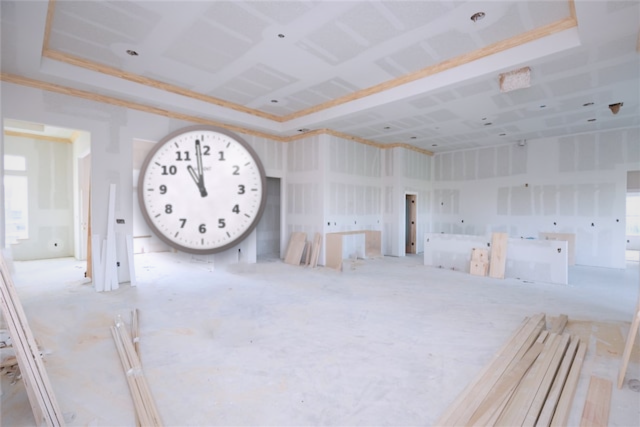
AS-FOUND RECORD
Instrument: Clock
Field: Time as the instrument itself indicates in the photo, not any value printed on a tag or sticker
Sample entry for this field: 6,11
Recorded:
10,59
